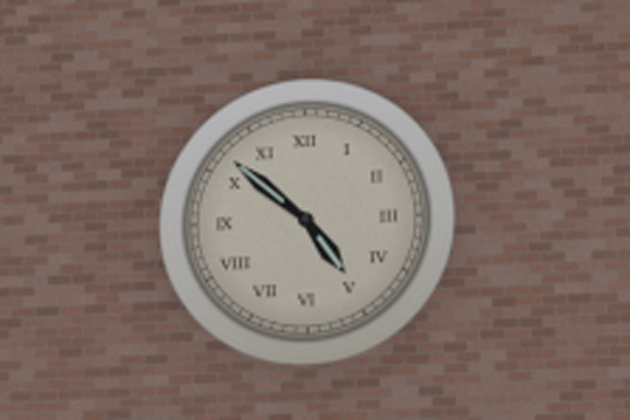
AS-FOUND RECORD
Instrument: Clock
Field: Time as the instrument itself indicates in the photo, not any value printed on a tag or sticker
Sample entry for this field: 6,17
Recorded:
4,52
